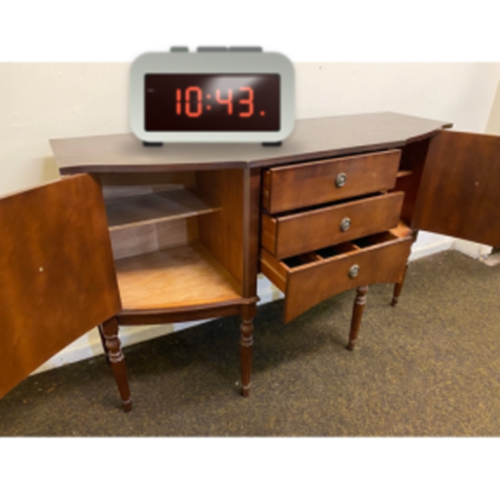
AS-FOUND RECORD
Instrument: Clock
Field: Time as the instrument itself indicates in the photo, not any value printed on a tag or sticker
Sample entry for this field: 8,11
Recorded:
10,43
